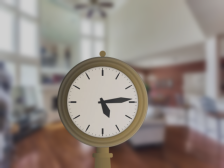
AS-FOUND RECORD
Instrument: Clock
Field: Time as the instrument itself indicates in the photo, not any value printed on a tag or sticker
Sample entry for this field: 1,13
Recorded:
5,14
